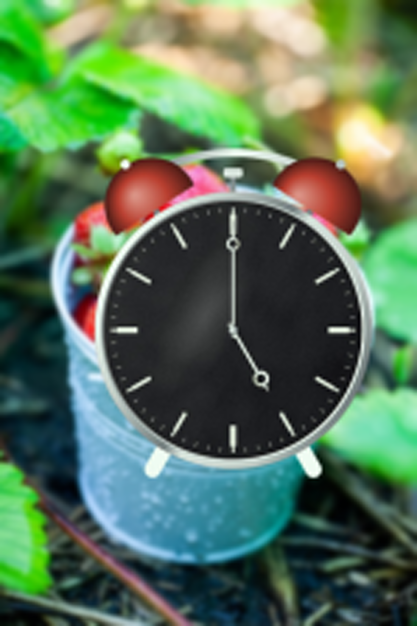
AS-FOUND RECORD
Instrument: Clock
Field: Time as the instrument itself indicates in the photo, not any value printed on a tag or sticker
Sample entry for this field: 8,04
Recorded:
5,00
